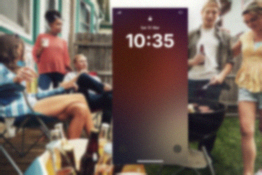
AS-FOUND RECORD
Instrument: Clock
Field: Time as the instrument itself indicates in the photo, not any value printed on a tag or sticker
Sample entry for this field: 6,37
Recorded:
10,35
